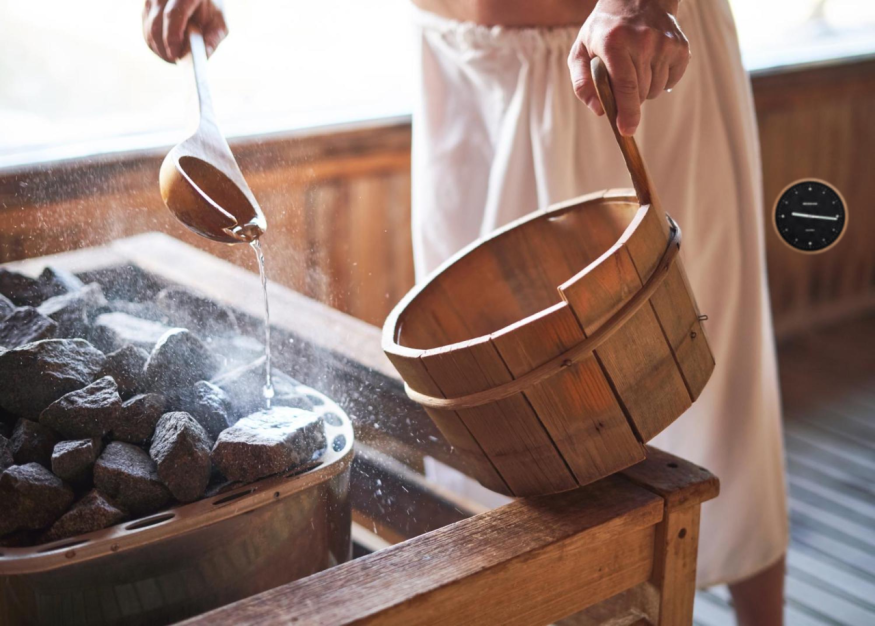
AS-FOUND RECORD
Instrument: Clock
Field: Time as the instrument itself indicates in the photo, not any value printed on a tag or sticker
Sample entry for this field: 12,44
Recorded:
9,16
